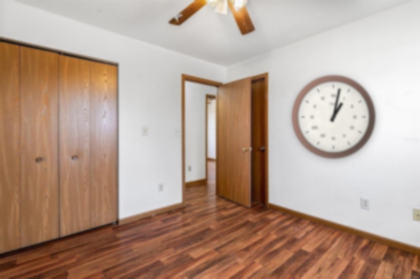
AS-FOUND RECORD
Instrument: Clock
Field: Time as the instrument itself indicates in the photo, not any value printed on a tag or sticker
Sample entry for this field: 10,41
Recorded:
1,02
